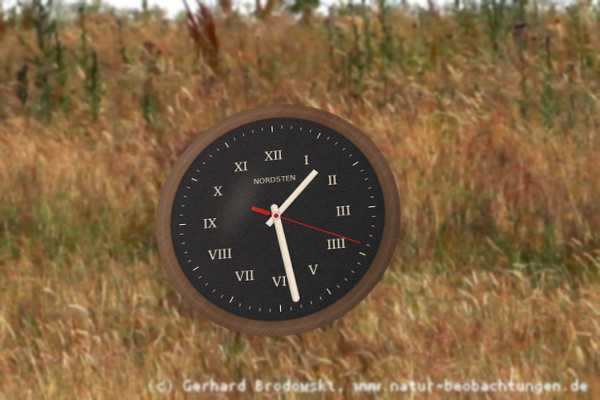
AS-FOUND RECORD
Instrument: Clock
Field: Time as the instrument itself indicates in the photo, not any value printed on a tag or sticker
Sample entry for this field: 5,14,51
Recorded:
1,28,19
